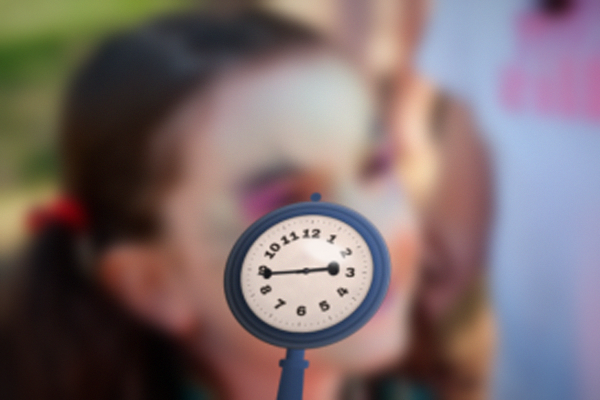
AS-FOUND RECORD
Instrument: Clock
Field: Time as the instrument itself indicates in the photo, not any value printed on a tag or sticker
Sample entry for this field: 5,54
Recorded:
2,44
